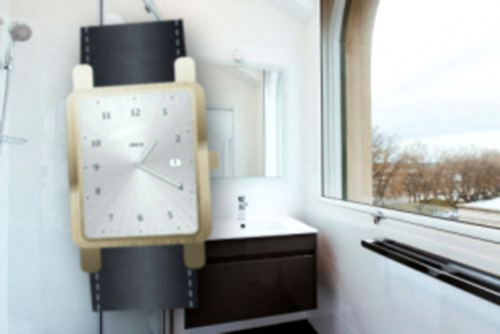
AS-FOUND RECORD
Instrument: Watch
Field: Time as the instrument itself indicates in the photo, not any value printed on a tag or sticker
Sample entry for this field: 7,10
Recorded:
1,20
